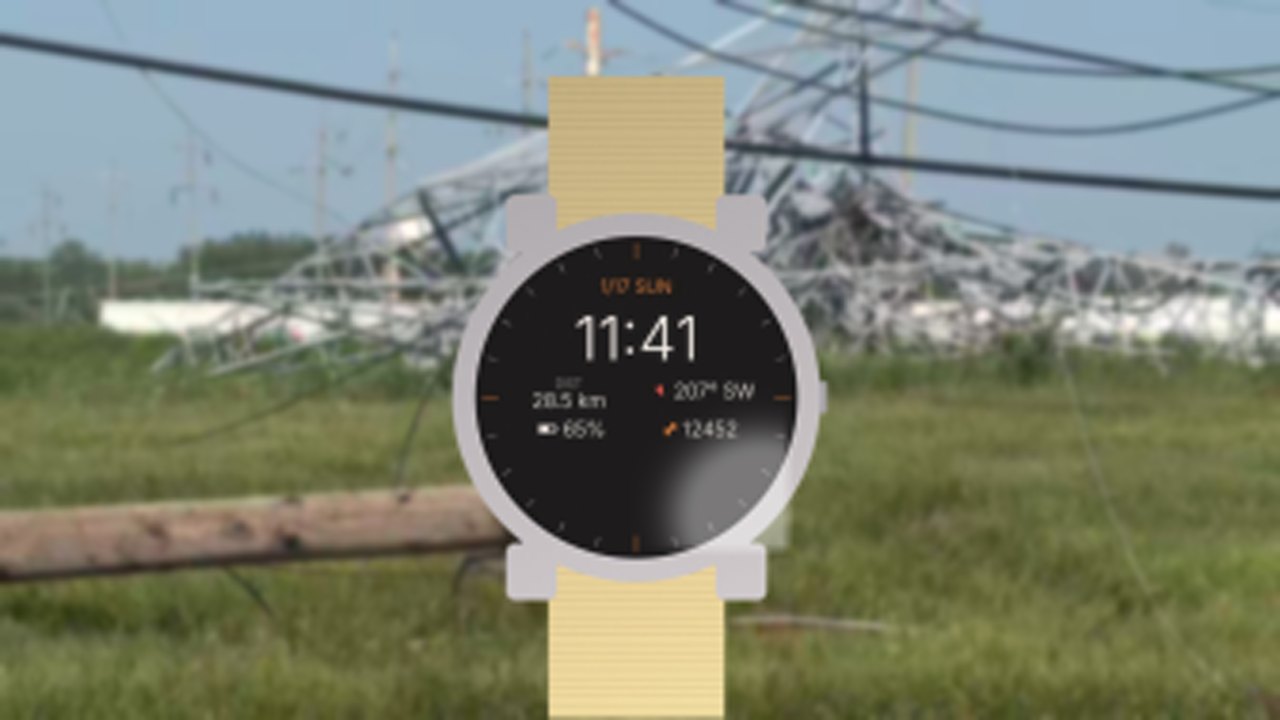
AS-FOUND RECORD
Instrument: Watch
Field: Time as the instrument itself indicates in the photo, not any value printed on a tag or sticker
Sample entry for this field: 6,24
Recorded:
11,41
